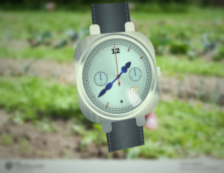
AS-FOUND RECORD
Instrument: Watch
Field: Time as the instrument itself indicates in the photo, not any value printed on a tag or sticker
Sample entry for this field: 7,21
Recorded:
1,39
